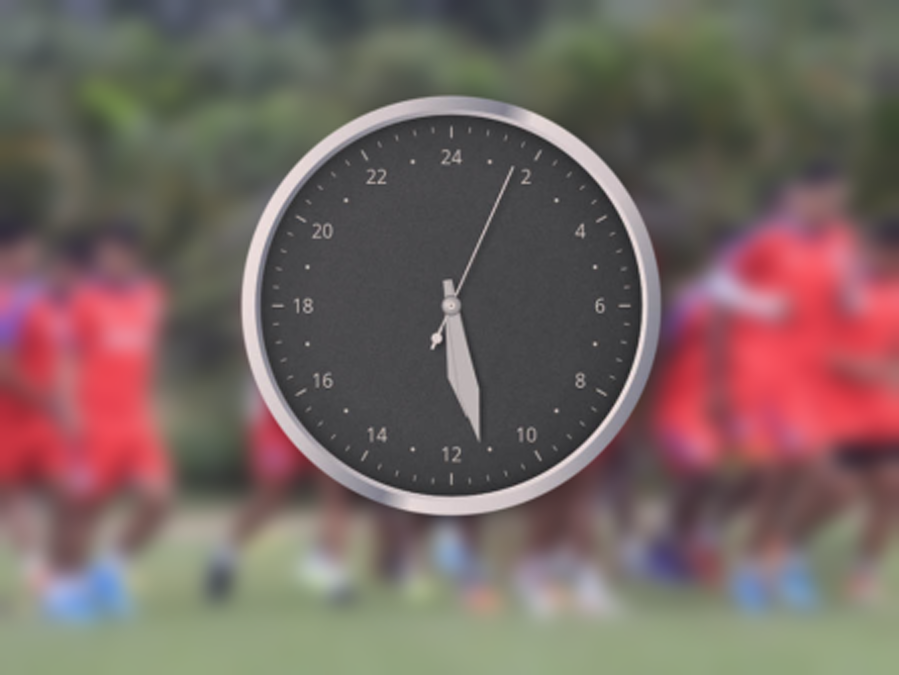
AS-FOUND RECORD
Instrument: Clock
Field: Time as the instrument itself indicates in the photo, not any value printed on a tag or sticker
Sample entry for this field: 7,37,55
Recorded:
11,28,04
